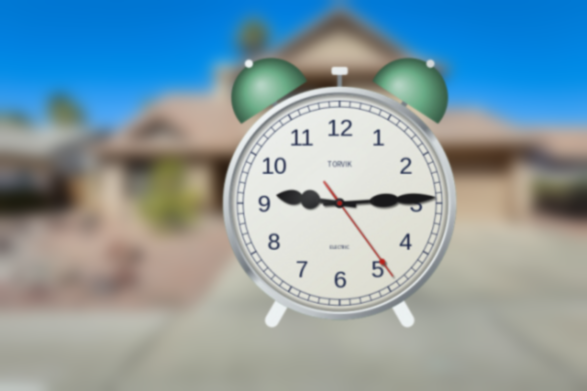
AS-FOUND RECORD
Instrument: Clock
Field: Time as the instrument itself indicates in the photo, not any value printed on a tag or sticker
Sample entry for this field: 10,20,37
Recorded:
9,14,24
